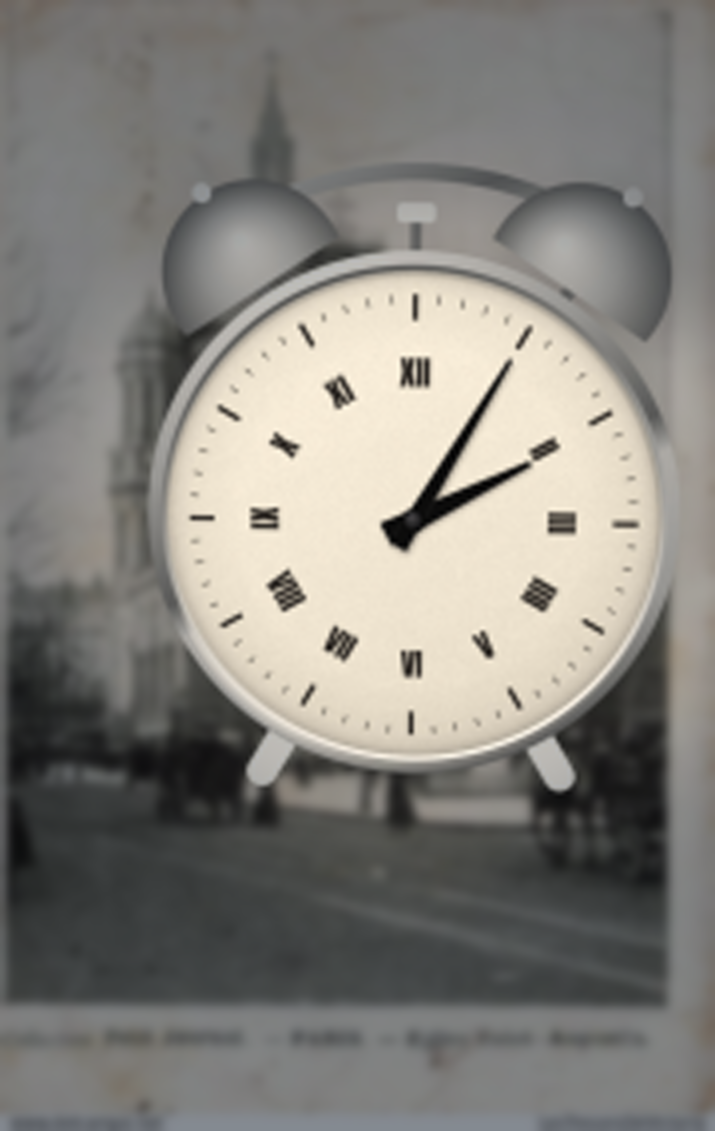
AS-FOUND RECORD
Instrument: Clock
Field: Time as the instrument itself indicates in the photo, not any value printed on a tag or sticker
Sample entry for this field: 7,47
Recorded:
2,05
